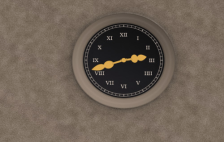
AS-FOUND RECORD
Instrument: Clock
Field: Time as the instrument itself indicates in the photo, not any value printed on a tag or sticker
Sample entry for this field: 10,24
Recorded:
2,42
